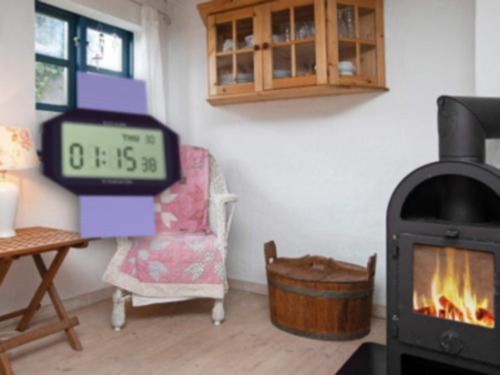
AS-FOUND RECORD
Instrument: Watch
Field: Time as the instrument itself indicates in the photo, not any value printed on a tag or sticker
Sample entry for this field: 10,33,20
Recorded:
1,15,38
